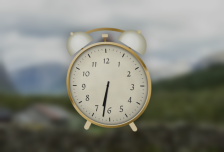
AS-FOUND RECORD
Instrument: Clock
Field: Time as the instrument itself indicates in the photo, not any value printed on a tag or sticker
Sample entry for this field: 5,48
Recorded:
6,32
